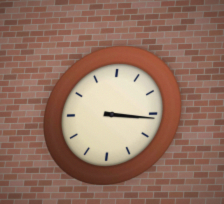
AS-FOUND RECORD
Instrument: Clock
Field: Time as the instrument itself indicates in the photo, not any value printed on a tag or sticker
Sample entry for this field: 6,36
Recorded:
3,16
